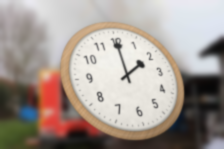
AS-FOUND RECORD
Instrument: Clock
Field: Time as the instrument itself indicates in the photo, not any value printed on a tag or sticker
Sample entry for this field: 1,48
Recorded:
2,00
